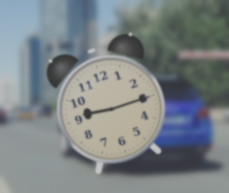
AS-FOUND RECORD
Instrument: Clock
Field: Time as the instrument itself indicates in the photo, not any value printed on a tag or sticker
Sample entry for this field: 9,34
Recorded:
9,15
